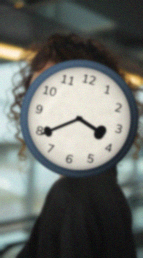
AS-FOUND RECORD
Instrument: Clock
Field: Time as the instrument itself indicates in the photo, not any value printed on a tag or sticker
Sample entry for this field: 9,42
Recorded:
3,39
